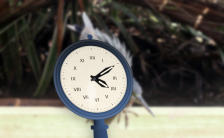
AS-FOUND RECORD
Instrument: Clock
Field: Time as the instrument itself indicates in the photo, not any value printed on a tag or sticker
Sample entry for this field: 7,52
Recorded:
4,10
